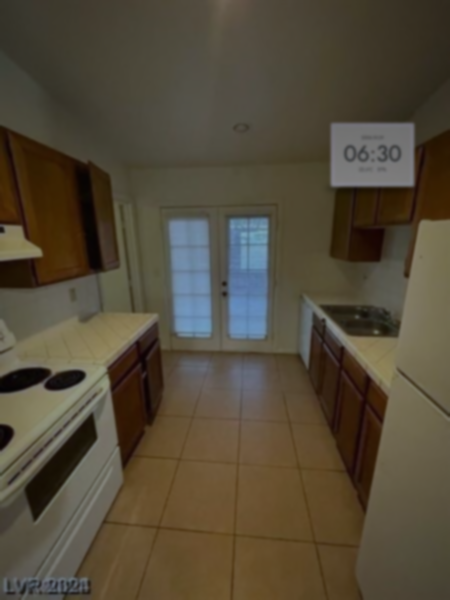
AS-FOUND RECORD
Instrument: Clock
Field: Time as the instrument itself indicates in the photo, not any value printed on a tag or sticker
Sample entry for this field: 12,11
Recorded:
6,30
